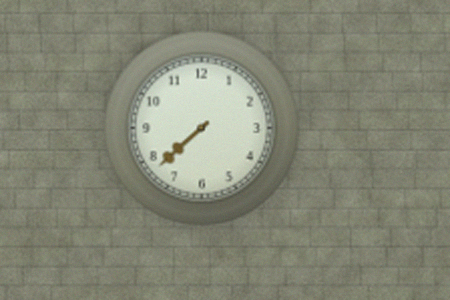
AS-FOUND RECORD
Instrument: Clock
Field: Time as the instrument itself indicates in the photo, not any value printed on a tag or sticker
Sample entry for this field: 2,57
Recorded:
7,38
